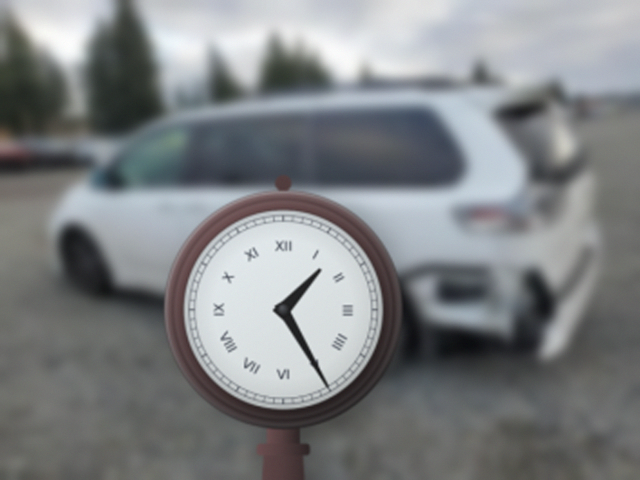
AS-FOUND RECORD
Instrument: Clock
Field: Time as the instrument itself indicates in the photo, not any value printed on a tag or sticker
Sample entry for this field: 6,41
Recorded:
1,25
